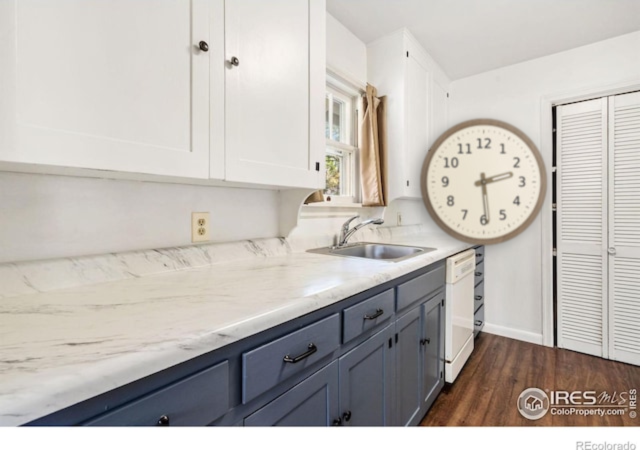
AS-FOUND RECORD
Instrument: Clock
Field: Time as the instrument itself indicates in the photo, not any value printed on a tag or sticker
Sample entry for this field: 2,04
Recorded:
2,29
